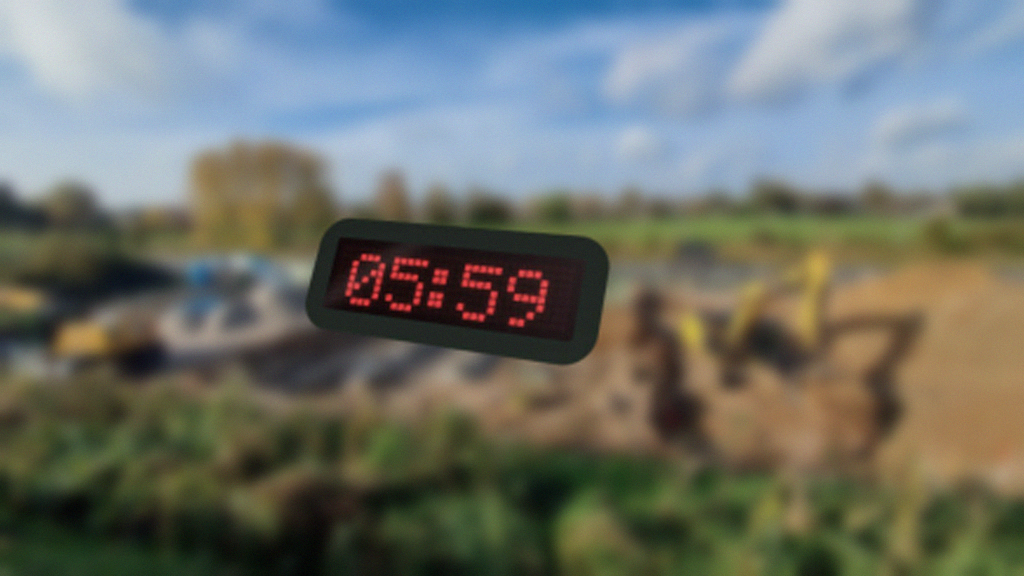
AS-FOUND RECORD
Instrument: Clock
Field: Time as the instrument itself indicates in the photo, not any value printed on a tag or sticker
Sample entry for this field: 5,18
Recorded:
5,59
